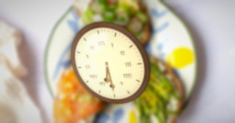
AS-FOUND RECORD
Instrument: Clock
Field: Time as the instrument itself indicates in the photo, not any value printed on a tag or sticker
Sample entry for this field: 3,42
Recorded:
6,30
